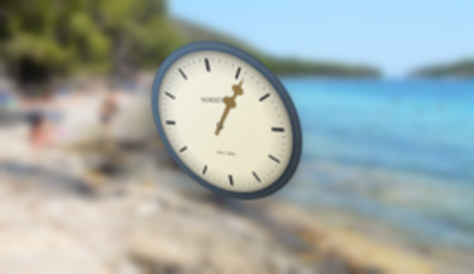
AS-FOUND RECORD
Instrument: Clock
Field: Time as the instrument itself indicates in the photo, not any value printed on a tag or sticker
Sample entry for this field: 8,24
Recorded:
1,06
